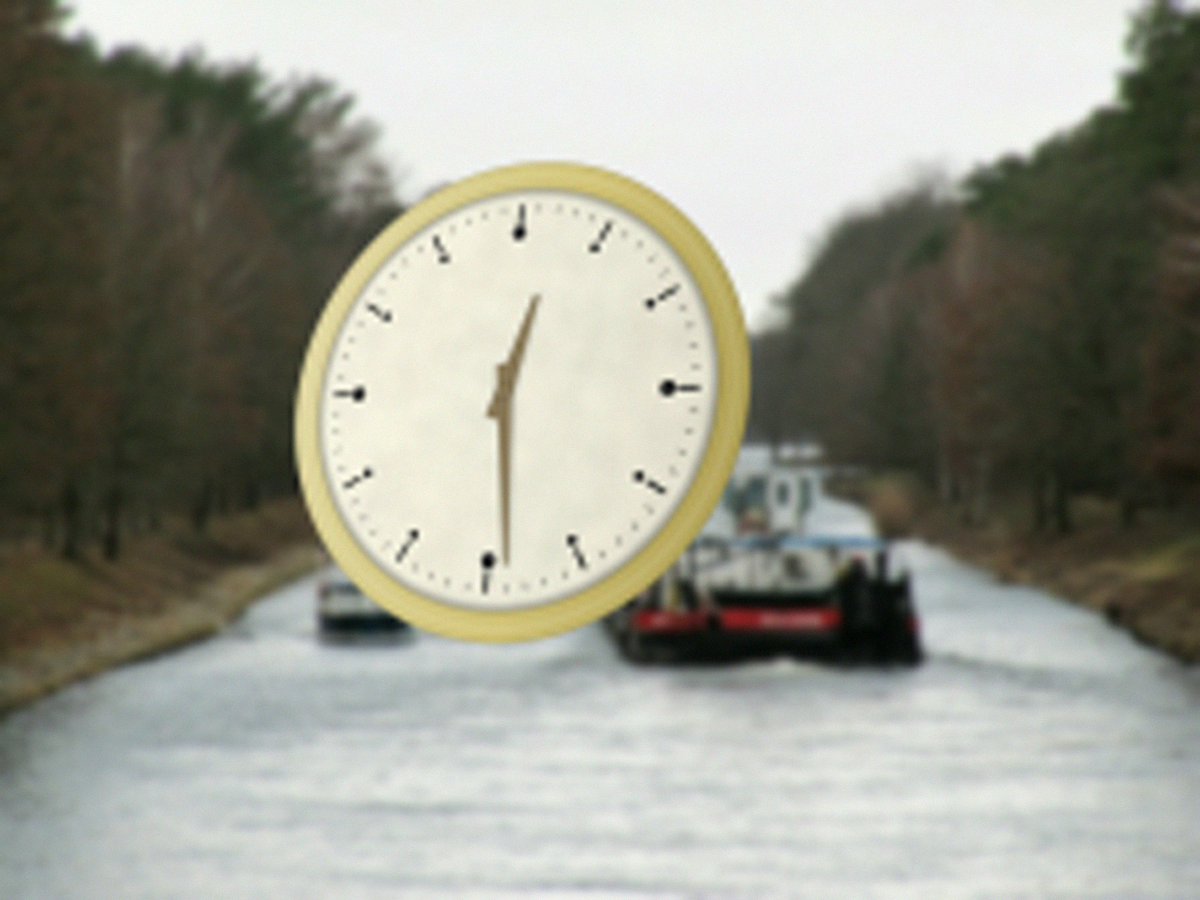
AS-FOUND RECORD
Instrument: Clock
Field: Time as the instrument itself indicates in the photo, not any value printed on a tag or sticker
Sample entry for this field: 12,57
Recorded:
12,29
